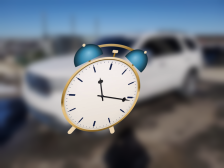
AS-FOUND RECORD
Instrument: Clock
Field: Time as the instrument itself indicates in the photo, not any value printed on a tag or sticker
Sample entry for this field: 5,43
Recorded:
11,16
